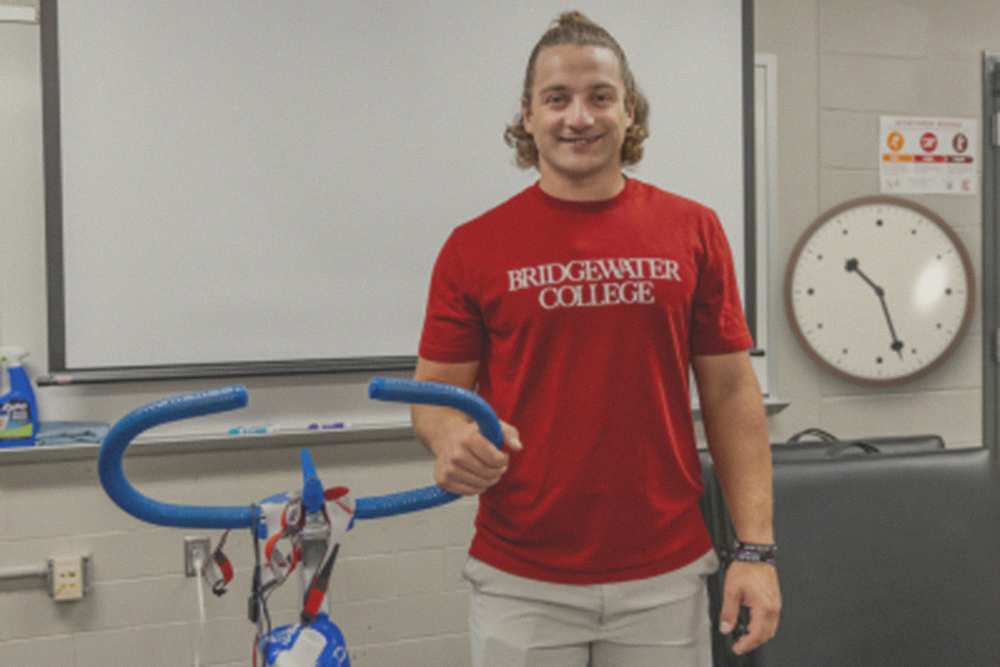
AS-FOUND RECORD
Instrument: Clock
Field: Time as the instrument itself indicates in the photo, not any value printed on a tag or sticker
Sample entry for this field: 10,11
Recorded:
10,27
